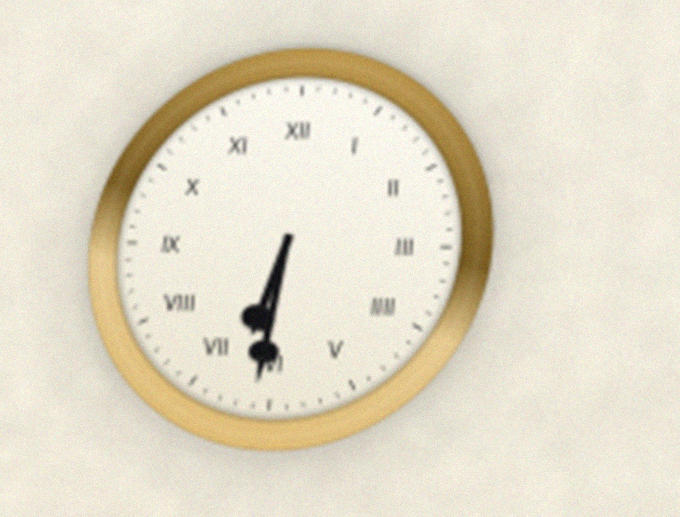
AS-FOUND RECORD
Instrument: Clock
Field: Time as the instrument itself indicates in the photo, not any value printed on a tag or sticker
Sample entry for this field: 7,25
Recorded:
6,31
